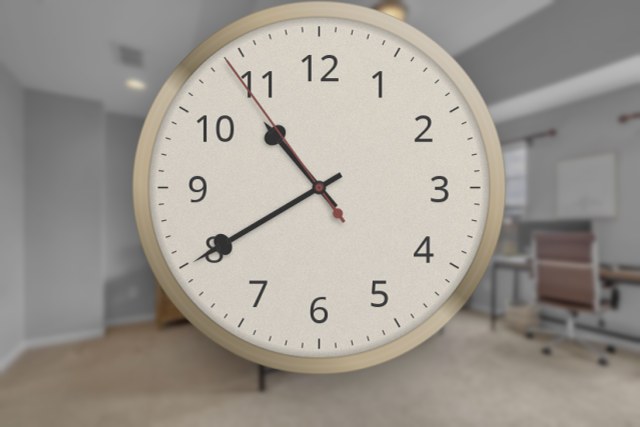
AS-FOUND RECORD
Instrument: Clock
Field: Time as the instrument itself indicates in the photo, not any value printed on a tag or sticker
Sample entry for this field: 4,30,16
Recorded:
10,39,54
